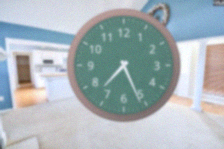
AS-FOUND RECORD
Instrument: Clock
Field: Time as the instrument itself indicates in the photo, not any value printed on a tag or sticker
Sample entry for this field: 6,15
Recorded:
7,26
